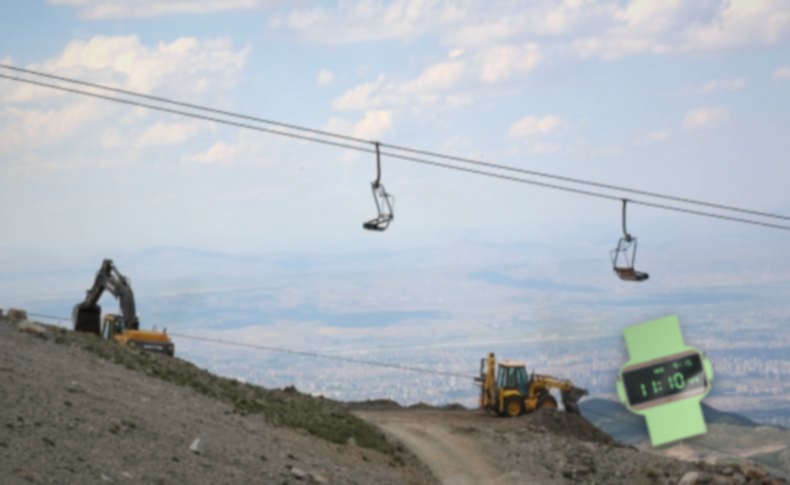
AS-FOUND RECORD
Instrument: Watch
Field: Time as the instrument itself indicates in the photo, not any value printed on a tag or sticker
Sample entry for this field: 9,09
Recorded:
11,10
